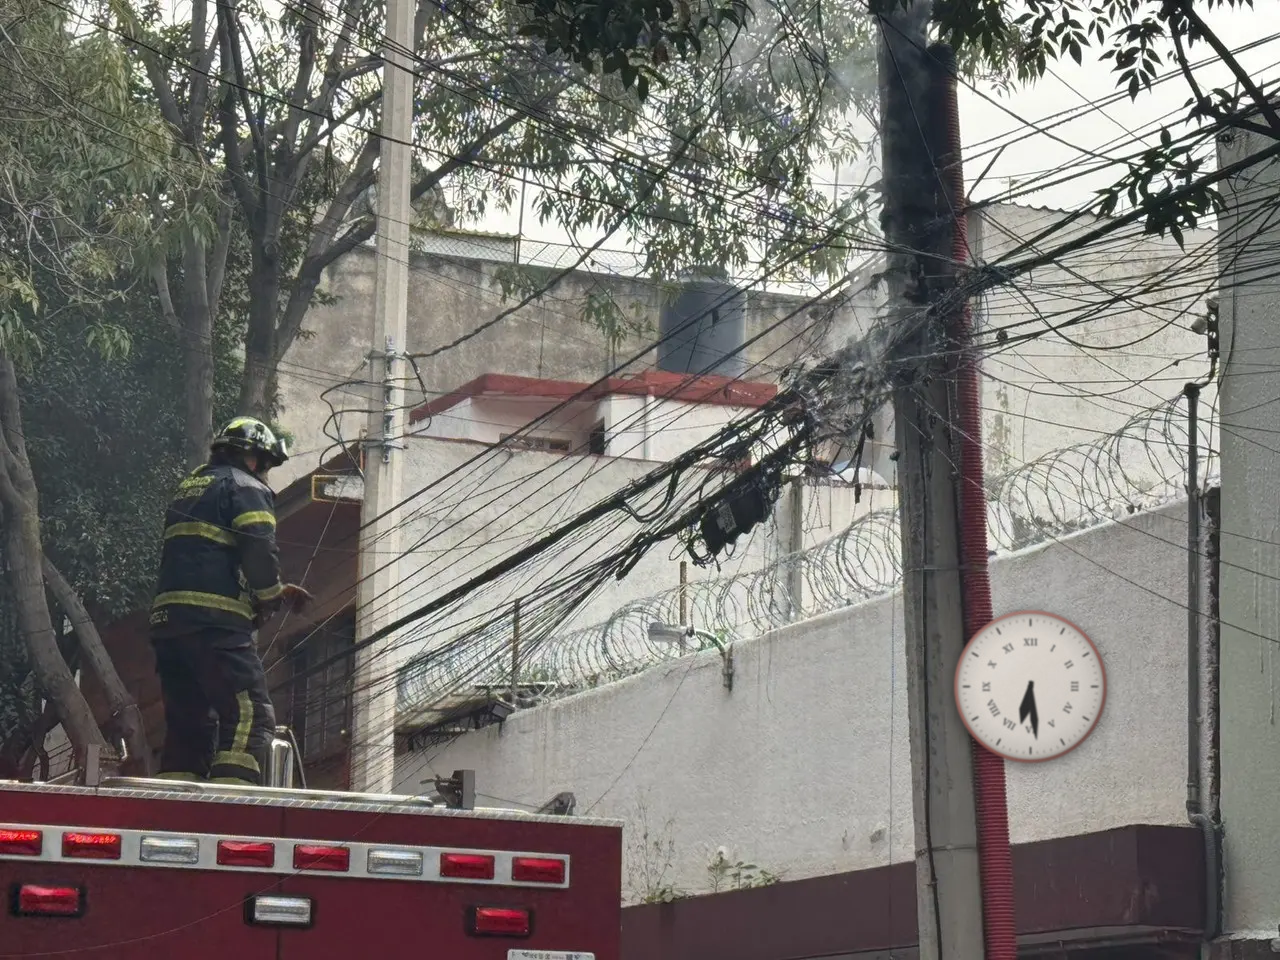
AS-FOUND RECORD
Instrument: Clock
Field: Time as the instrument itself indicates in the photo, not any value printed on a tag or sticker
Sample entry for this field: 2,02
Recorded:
6,29
